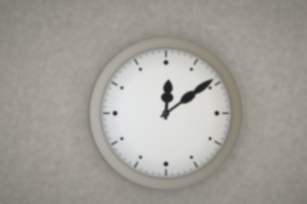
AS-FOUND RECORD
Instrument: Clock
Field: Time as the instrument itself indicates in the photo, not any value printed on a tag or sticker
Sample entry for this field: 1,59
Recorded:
12,09
